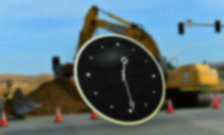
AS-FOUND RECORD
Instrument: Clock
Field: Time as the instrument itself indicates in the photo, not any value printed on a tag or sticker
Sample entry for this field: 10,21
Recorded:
12,29
